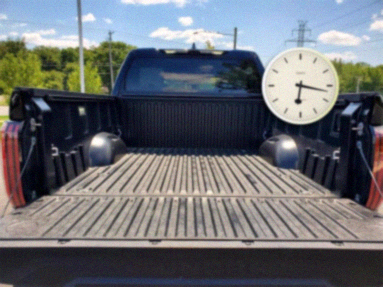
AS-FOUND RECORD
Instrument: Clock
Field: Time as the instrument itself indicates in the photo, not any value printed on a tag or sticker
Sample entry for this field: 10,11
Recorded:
6,17
